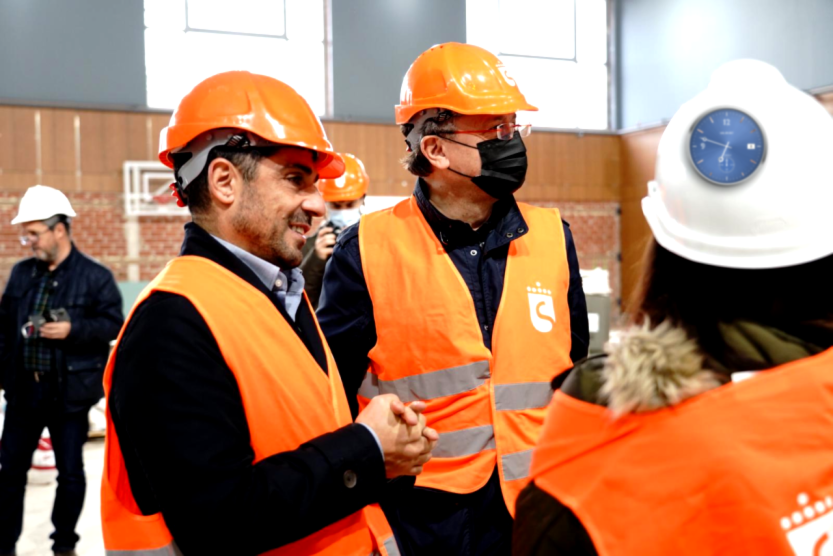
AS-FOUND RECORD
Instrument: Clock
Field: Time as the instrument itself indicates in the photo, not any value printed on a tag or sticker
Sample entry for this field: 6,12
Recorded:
6,48
